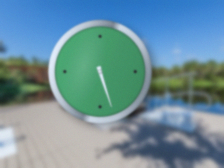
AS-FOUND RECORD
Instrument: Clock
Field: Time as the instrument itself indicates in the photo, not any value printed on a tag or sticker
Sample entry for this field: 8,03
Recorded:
5,27
